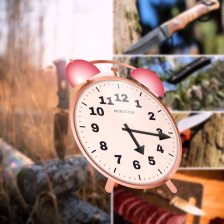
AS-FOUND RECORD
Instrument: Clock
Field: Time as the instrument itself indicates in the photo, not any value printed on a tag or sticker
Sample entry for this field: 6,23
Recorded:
5,16
